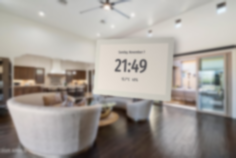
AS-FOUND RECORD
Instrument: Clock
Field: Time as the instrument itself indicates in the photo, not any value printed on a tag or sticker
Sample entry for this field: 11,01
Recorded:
21,49
